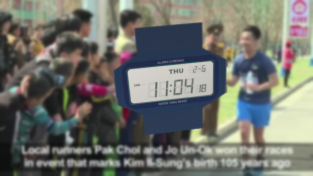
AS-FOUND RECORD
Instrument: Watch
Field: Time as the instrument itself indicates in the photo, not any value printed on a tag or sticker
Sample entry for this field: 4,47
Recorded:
11,04
